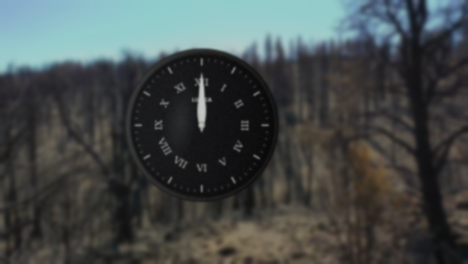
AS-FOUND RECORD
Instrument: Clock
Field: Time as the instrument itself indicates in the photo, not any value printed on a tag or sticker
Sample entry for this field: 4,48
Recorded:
12,00
